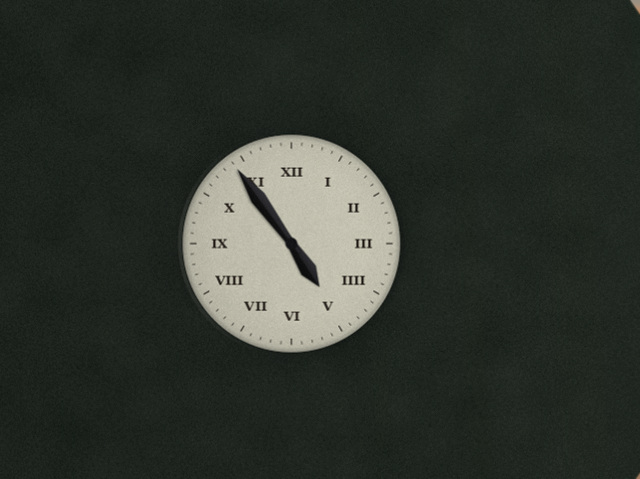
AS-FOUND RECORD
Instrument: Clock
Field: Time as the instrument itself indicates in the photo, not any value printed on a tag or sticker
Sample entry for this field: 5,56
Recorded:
4,54
